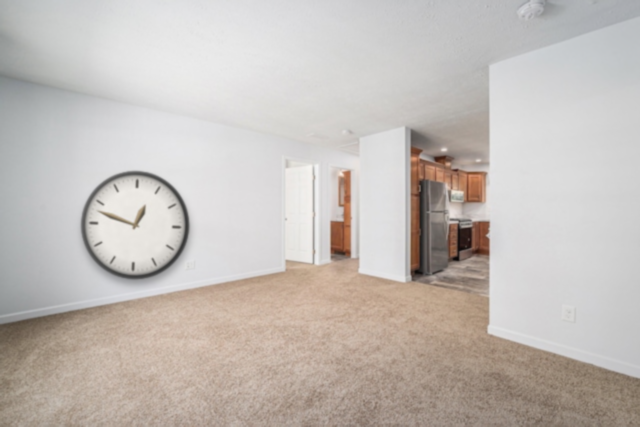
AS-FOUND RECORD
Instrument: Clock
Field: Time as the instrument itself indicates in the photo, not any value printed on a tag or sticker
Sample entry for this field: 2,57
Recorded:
12,48
